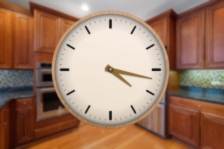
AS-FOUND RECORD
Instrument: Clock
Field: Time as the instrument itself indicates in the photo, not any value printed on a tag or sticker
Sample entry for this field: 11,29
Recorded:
4,17
